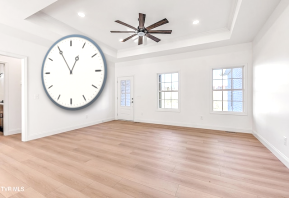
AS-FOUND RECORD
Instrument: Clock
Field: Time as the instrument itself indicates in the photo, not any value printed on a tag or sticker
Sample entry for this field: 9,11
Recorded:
12,55
